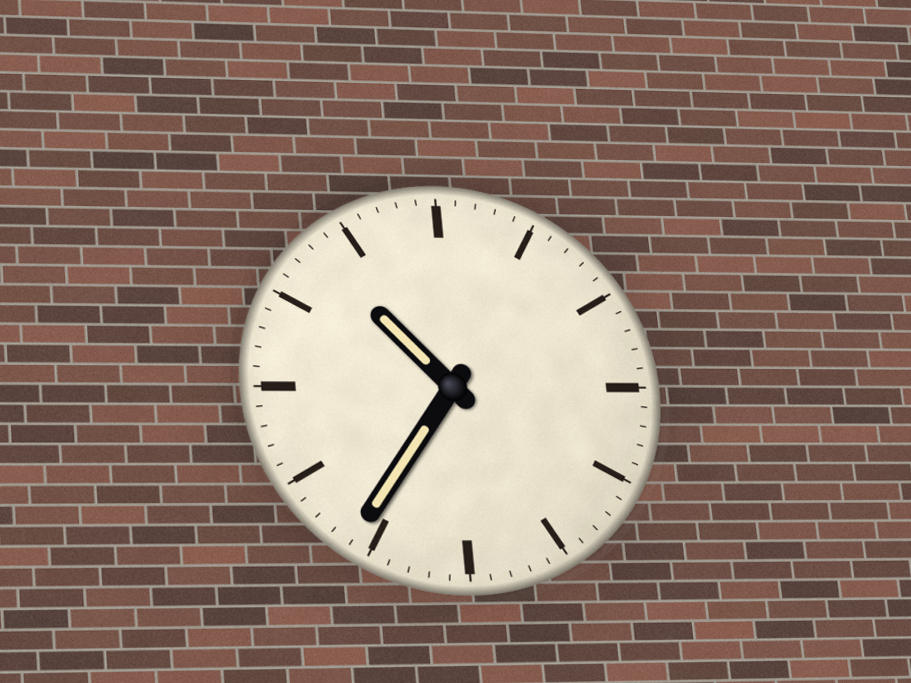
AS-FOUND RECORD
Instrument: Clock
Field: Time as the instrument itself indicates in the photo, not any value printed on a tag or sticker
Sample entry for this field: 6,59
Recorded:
10,36
